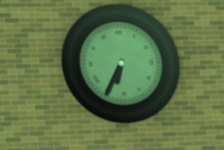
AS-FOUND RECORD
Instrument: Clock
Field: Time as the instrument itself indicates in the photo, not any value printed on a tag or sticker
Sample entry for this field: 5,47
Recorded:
6,35
